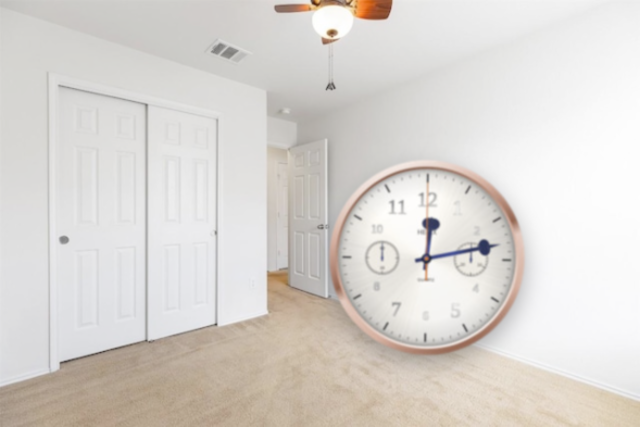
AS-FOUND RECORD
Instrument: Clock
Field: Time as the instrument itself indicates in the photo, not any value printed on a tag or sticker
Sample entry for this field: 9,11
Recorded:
12,13
